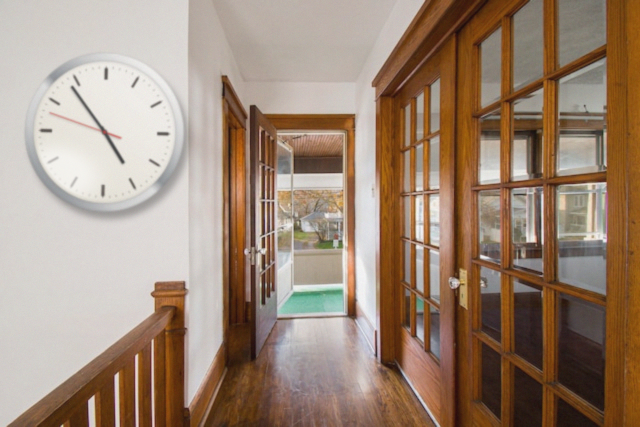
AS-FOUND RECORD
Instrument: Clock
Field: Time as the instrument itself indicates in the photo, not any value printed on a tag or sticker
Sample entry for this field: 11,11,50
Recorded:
4,53,48
